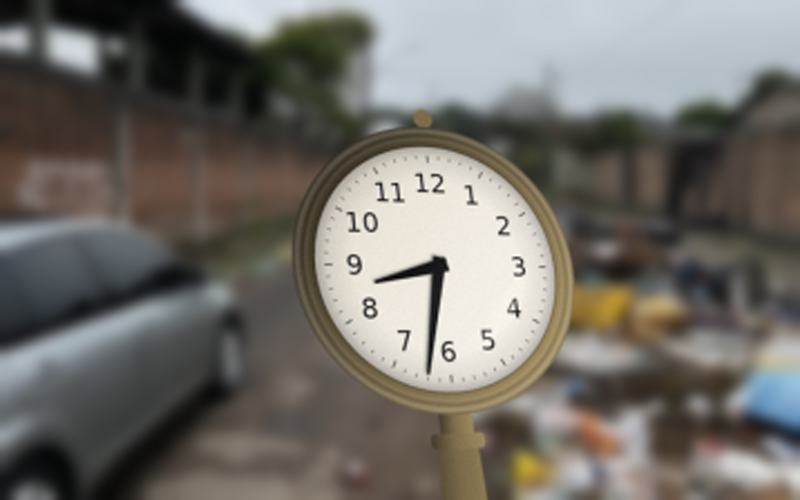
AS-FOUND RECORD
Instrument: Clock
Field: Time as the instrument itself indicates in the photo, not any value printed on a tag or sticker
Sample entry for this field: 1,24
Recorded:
8,32
